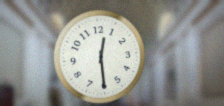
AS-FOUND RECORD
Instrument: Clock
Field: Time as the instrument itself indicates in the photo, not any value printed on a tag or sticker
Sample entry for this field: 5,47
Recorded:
12,30
